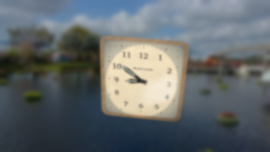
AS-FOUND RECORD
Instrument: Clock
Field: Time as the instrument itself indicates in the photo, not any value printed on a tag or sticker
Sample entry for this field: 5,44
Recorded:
8,51
